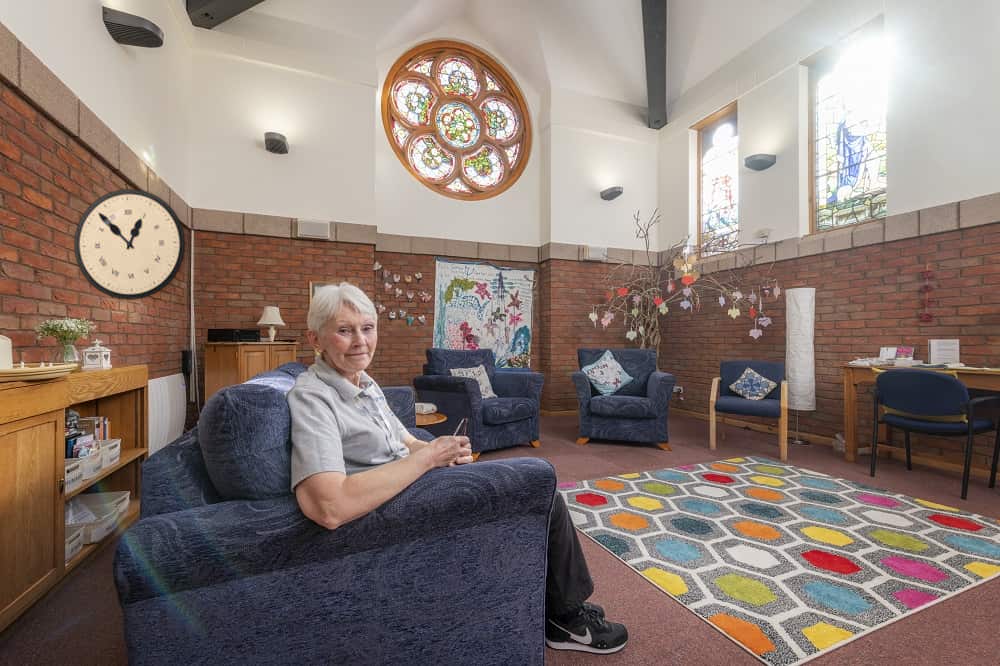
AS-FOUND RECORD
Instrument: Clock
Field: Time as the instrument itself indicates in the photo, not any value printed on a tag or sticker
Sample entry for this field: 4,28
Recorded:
12,53
